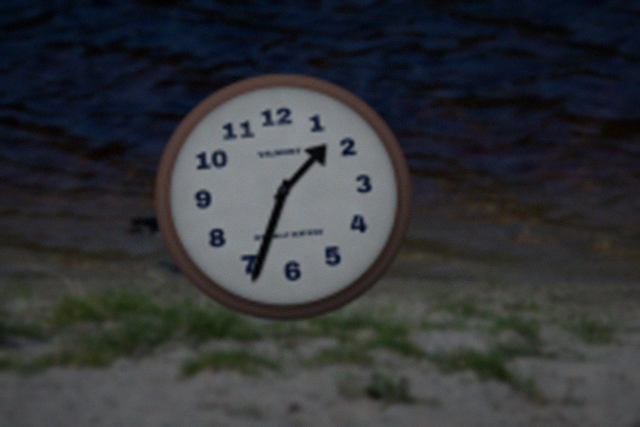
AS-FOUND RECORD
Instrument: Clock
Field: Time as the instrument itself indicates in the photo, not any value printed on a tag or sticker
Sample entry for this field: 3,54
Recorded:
1,34
